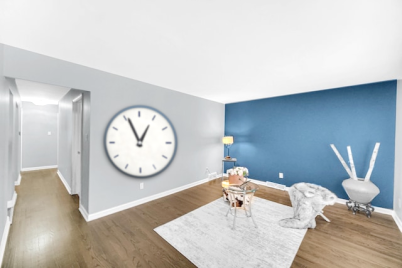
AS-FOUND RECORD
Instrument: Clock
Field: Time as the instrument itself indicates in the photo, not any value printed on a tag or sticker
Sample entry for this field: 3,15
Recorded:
12,56
